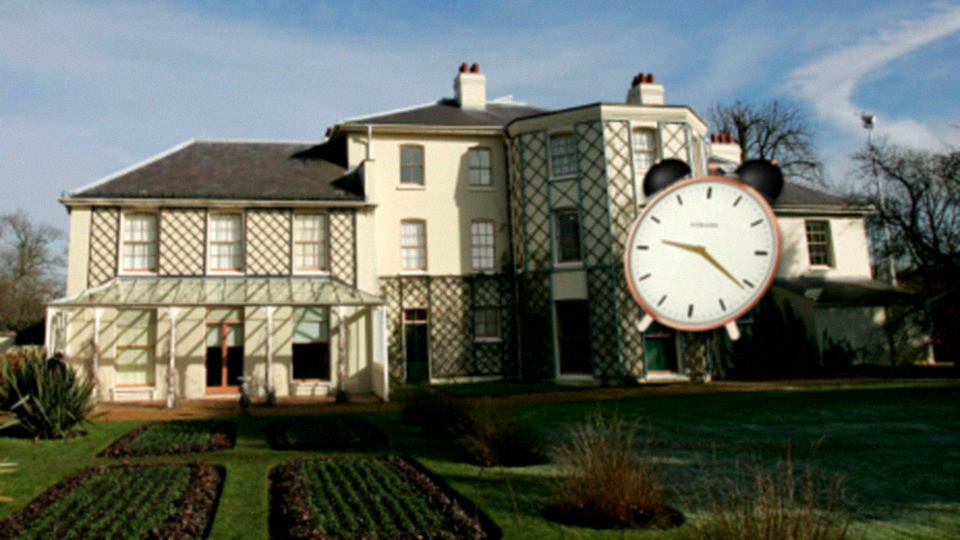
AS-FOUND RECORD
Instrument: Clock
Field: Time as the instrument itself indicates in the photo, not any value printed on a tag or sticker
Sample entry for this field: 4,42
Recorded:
9,21
